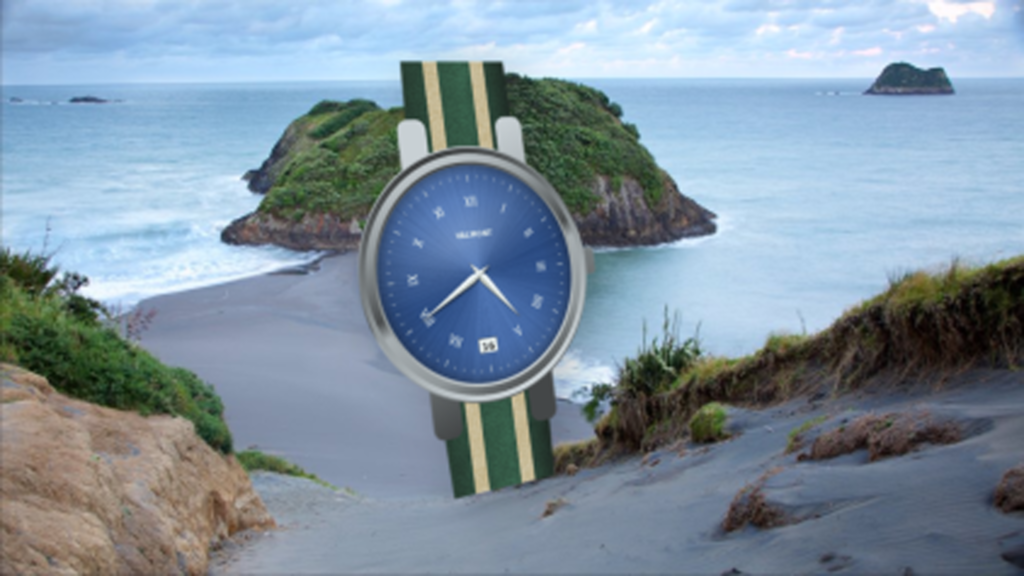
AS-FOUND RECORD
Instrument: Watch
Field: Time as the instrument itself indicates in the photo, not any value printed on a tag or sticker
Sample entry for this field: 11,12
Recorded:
4,40
